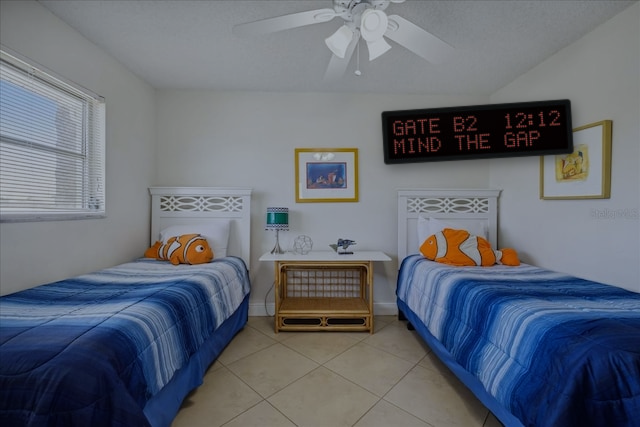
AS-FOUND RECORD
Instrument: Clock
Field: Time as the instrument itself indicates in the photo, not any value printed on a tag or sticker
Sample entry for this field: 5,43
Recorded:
12,12
